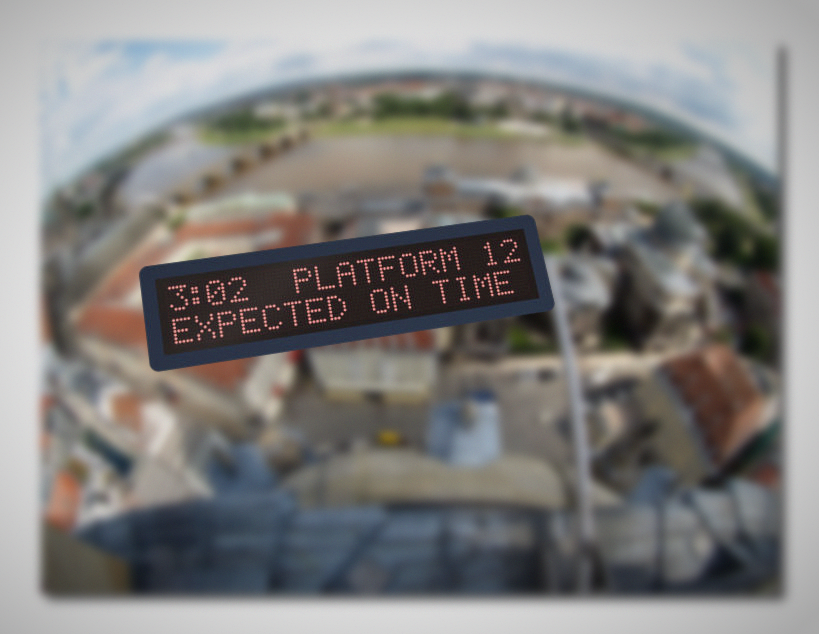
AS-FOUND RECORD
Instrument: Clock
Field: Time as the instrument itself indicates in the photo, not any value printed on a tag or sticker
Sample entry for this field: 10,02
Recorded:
3,02
